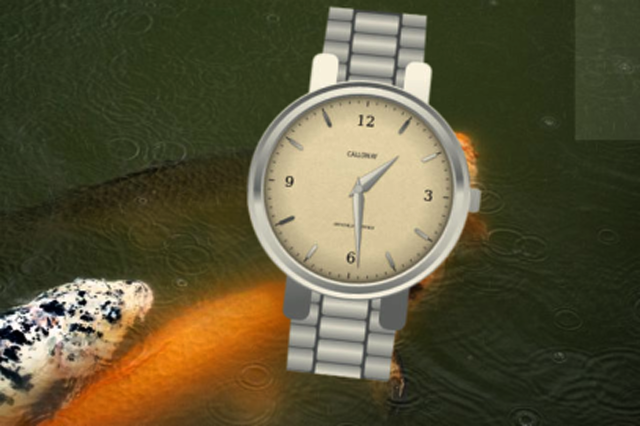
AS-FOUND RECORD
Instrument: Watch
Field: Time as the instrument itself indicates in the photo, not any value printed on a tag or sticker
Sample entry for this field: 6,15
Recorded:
1,29
